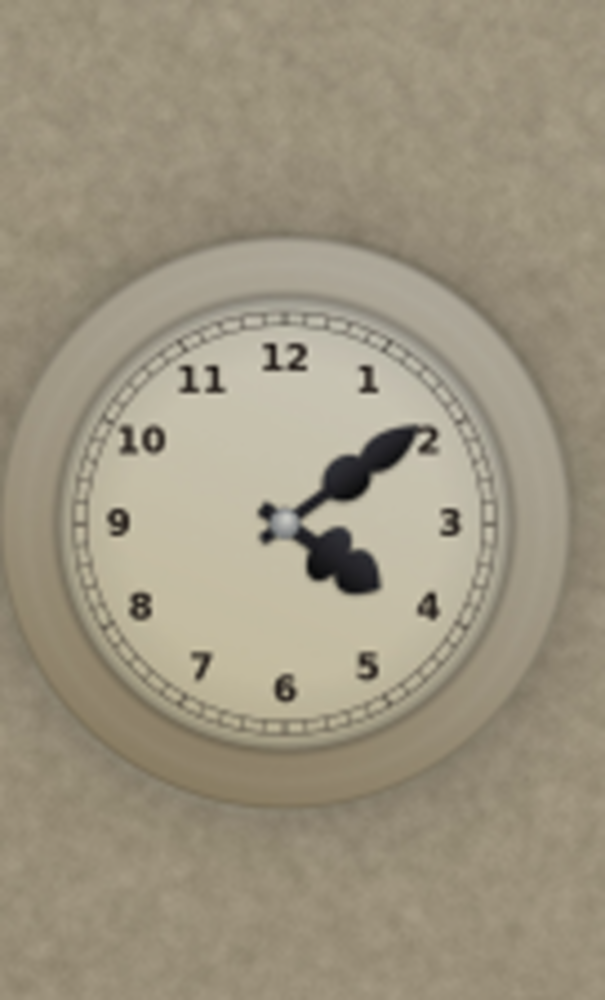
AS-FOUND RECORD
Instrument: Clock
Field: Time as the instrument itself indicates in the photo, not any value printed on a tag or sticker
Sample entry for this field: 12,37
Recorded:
4,09
